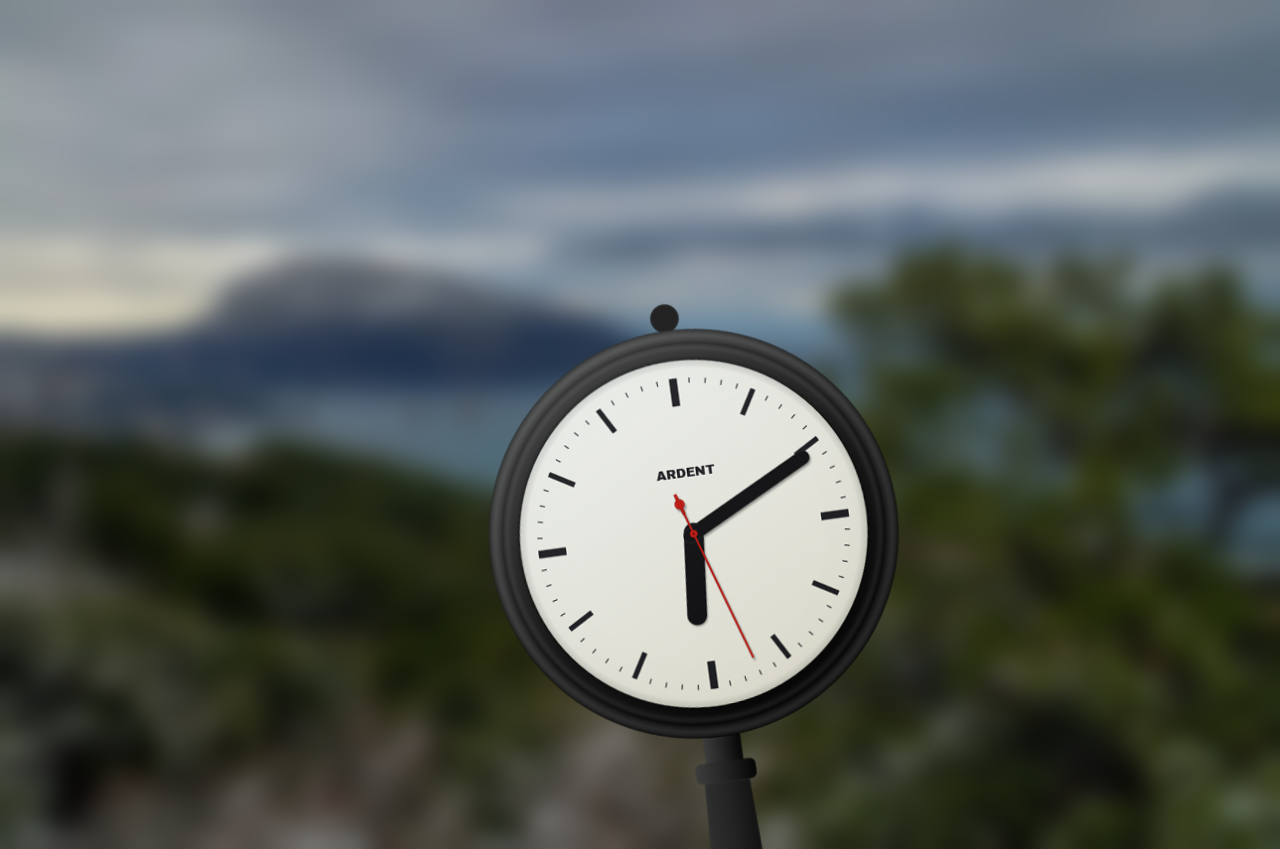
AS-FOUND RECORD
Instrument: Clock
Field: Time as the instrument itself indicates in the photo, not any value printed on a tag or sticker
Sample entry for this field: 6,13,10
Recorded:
6,10,27
